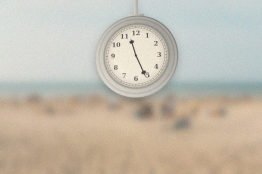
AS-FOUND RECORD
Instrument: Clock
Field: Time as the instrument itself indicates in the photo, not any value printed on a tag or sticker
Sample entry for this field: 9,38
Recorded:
11,26
